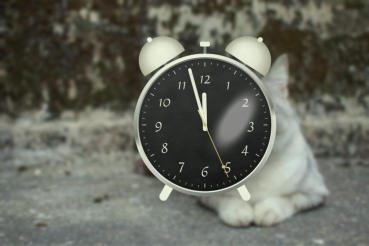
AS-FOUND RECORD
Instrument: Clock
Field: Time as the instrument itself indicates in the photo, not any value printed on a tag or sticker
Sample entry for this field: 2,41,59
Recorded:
11,57,26
